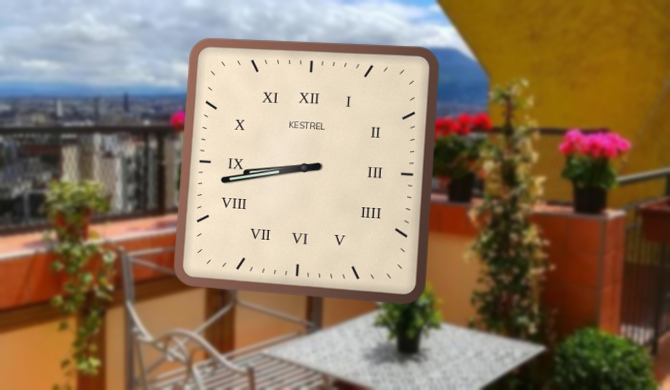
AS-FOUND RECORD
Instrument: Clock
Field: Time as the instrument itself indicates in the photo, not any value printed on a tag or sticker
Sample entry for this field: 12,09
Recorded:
8,43
